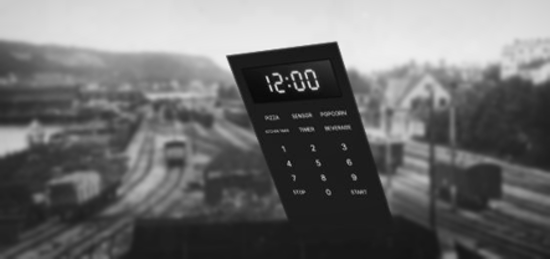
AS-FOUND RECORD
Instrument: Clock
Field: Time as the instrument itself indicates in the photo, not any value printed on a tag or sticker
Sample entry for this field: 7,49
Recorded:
12,00
